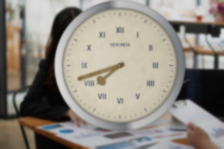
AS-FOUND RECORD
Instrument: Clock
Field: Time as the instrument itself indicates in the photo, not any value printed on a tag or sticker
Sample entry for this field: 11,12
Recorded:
7,42
